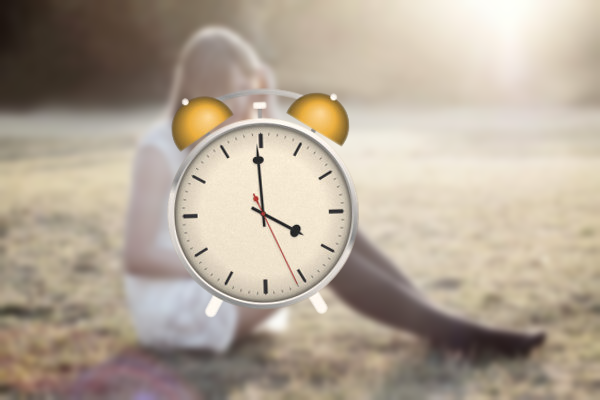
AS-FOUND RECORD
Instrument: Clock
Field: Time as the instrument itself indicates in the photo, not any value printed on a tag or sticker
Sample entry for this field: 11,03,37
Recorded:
3,59,26
